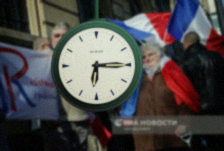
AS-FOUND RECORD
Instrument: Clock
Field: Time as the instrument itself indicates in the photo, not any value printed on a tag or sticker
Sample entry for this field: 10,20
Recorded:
6,15
